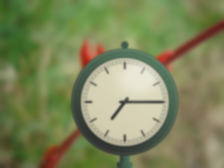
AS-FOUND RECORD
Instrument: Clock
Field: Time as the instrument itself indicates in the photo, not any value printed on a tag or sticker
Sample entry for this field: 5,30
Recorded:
7,15
